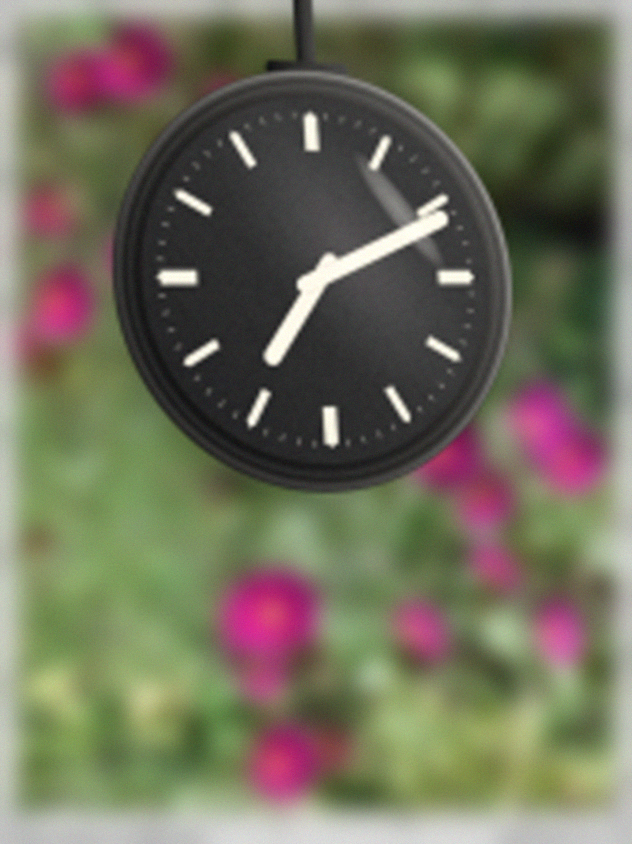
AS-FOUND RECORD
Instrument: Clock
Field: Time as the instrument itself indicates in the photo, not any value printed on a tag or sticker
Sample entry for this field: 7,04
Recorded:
7,11
